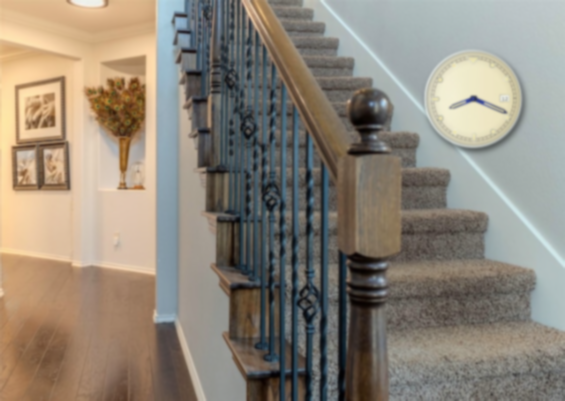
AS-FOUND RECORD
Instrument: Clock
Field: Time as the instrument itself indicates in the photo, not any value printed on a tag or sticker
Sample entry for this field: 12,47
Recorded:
8,19
